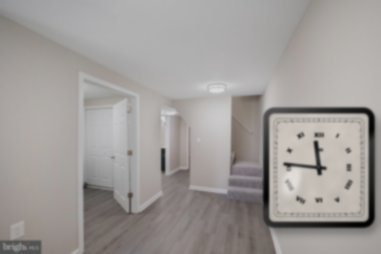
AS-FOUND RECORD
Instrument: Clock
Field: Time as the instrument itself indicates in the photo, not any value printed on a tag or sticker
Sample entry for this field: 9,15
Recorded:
11,46
